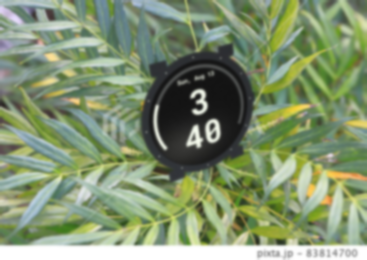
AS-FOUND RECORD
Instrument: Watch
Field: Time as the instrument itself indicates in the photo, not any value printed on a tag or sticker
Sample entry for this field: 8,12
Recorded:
3,40
